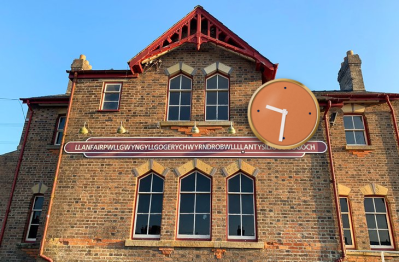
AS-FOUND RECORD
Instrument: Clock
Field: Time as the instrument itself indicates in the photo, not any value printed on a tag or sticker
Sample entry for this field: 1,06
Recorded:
9,31
